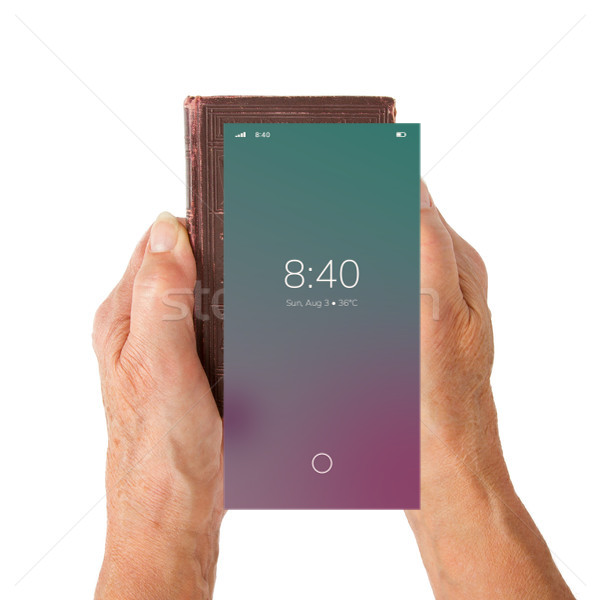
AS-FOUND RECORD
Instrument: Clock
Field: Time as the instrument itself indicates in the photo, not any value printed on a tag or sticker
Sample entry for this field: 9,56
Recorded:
8,40
